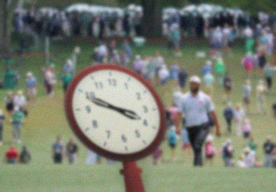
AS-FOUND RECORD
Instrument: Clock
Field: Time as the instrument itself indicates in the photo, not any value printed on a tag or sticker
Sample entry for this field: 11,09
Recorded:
3,49
